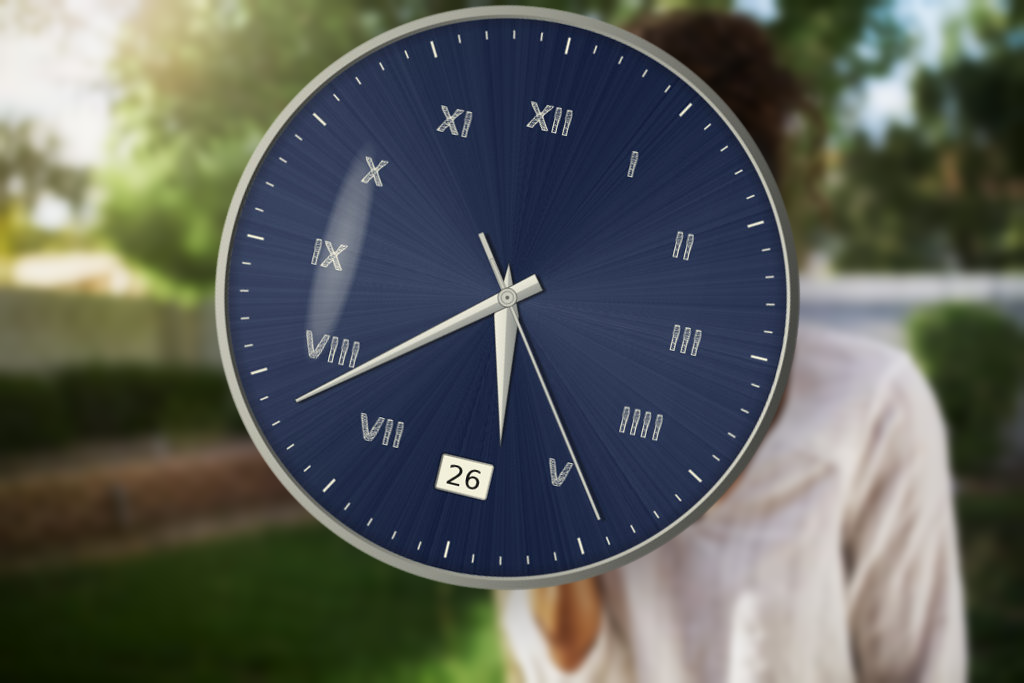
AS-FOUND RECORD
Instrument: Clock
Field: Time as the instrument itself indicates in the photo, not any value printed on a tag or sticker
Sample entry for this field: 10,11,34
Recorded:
5,38,24
